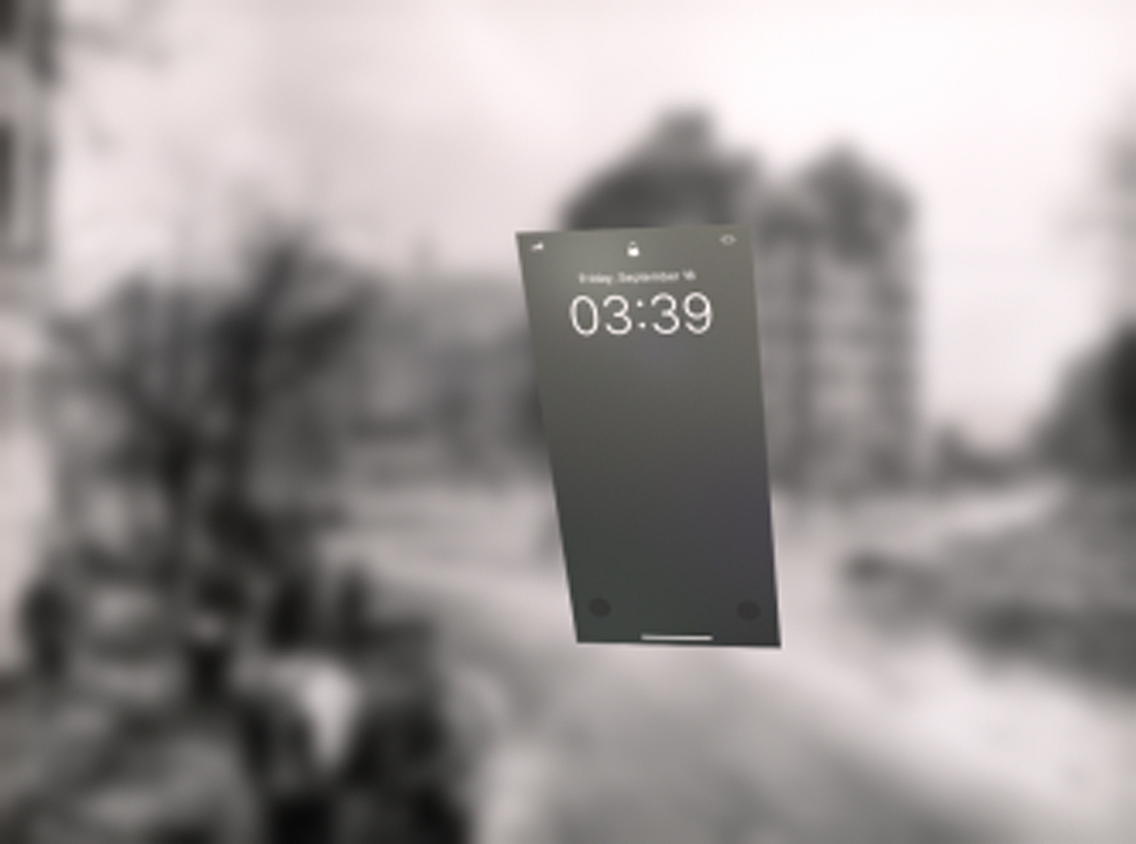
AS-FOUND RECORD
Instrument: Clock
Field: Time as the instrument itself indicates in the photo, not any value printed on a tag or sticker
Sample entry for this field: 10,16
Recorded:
3,39
